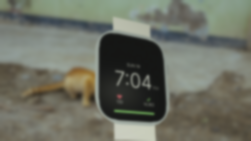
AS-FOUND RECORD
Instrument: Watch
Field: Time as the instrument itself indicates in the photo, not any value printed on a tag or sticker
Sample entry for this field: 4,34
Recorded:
7,04
